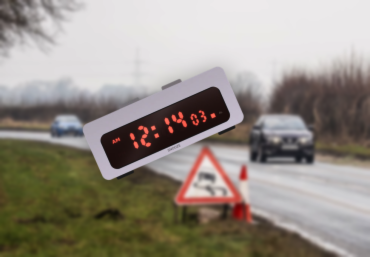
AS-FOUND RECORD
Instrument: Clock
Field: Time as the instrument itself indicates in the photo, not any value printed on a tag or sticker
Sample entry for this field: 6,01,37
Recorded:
12,14,03
